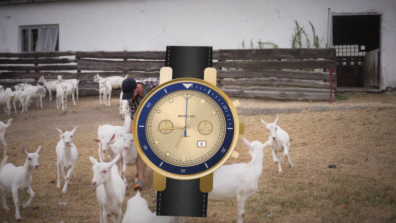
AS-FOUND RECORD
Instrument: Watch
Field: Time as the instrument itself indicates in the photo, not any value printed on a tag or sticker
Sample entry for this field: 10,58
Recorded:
6,44
